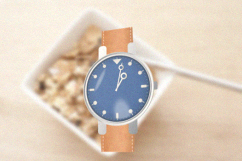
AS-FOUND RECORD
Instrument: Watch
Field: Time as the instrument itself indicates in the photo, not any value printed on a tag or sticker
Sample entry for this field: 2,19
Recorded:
1,02
